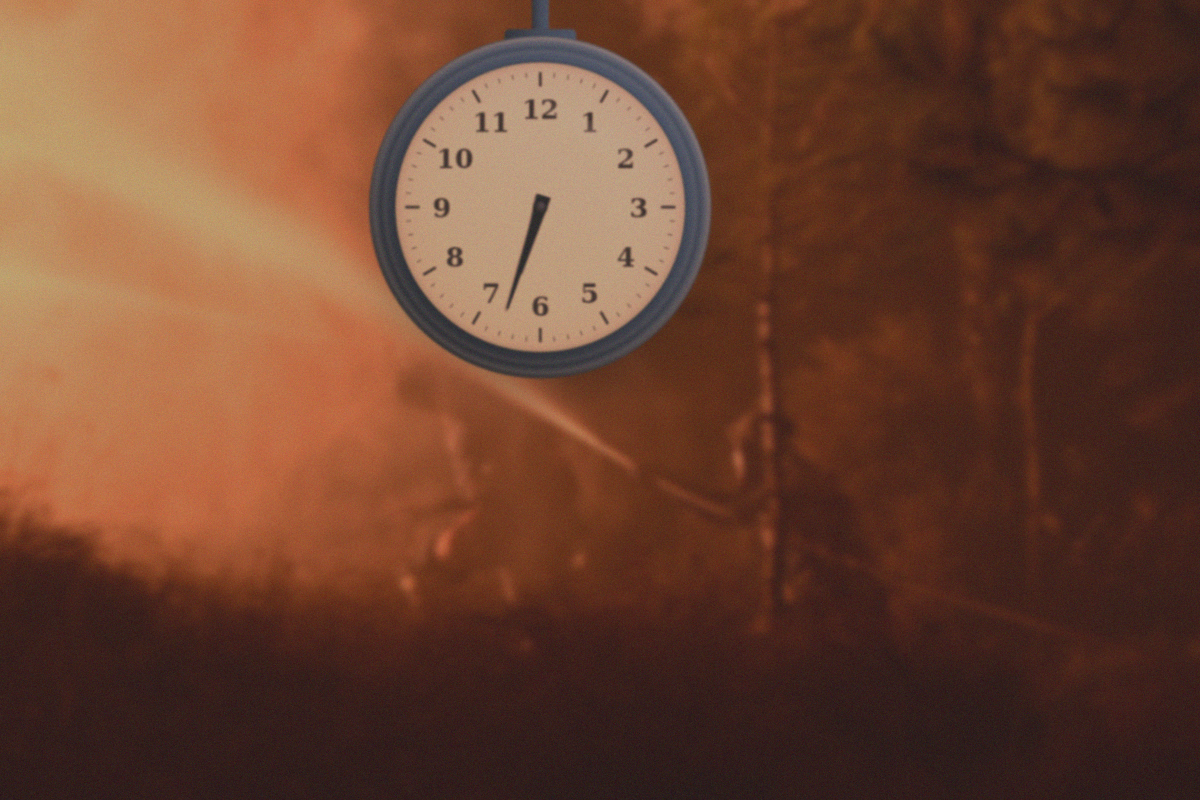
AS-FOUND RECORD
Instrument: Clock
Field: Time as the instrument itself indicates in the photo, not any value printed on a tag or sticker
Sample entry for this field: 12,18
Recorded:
6,33
